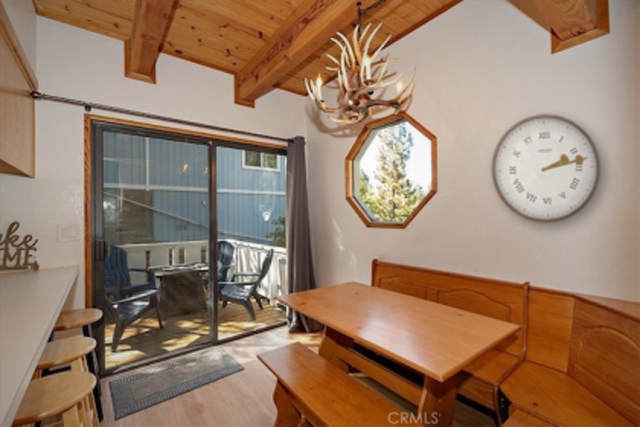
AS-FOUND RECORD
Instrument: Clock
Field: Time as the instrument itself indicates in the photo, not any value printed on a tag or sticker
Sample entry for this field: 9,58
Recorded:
2,13
